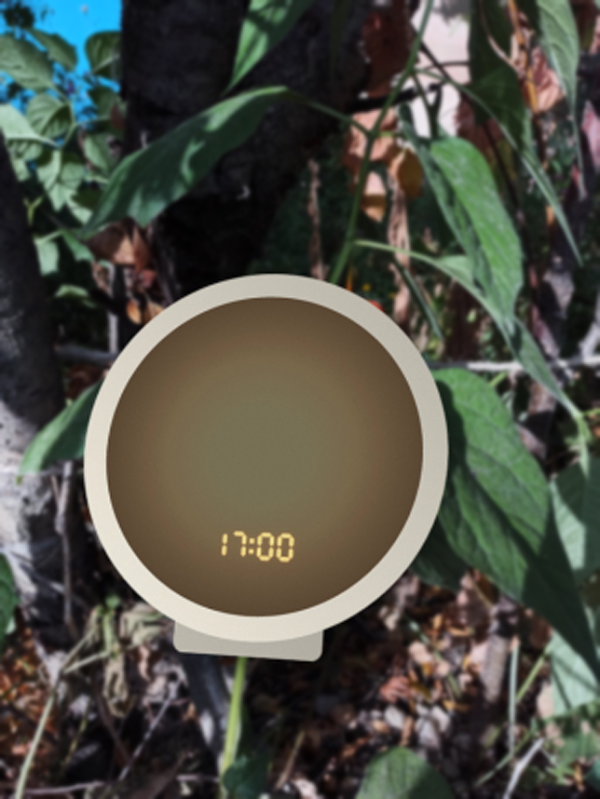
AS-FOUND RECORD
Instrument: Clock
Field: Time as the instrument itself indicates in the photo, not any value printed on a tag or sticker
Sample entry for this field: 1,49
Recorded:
17,00
